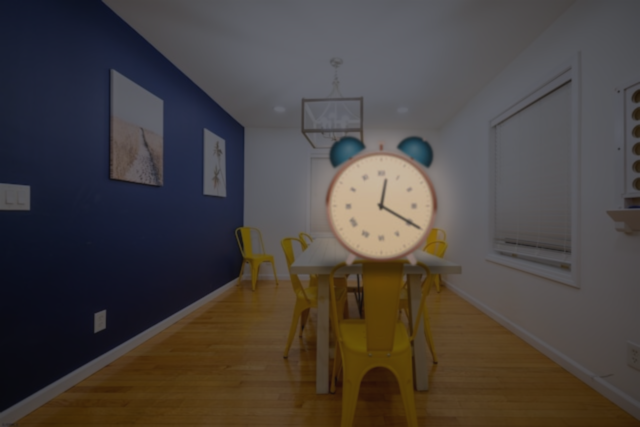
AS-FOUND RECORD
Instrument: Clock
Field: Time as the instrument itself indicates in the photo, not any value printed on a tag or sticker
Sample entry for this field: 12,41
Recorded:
12,20
